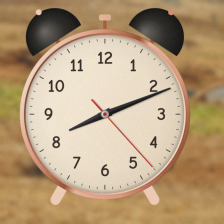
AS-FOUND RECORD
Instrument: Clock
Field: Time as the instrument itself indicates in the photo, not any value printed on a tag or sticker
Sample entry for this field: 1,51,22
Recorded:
8,11,23
